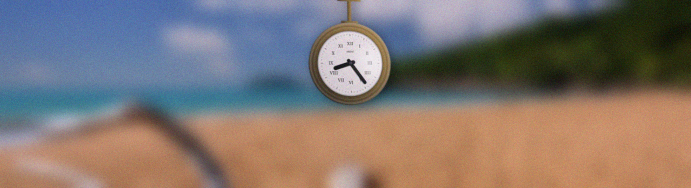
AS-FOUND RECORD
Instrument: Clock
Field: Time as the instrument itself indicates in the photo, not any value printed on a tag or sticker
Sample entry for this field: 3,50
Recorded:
8,24
